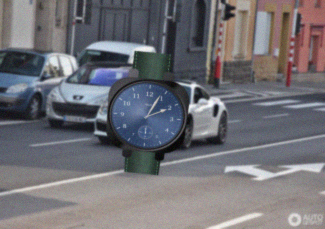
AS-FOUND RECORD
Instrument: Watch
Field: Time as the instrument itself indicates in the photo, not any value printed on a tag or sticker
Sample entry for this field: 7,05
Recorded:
2,04
